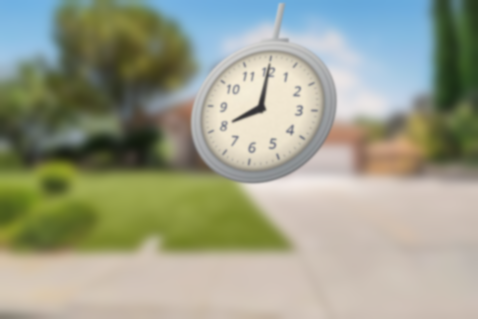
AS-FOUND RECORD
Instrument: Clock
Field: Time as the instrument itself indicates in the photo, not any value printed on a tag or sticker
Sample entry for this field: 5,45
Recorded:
8,00
